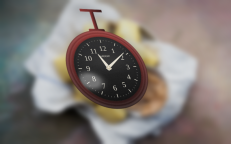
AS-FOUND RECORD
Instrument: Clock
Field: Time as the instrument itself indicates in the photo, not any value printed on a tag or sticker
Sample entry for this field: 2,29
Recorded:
11,09
